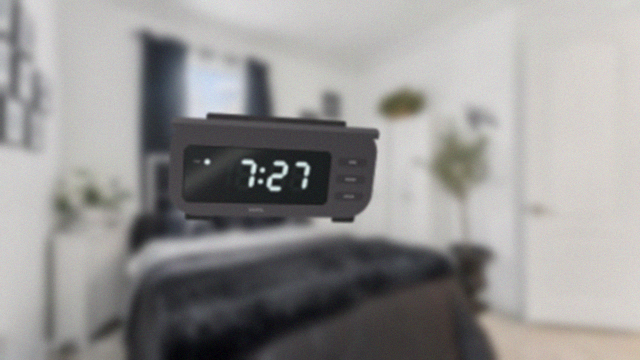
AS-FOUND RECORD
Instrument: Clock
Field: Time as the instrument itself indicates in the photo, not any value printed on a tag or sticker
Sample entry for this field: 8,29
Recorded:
7,27
